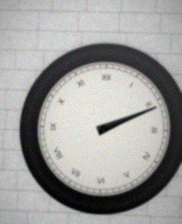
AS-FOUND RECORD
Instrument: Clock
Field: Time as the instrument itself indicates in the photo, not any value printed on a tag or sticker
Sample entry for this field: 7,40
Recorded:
2,11
